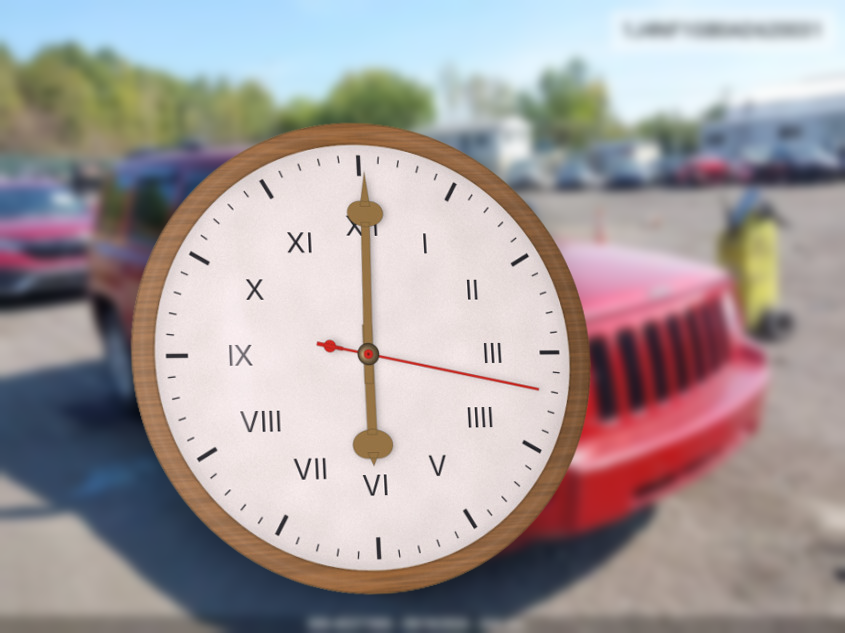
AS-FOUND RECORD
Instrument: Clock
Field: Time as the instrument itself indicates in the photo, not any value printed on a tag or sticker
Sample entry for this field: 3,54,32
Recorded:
6,00,17
